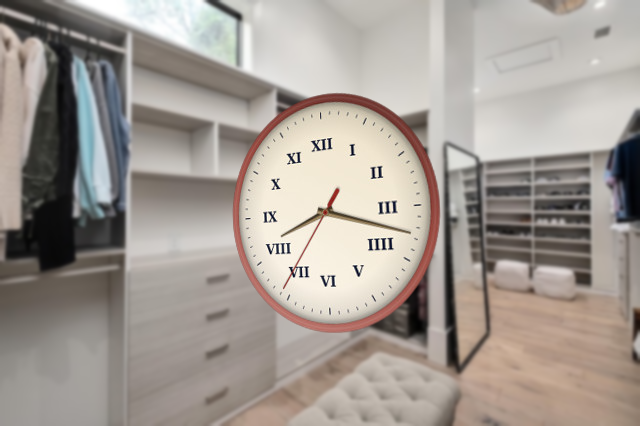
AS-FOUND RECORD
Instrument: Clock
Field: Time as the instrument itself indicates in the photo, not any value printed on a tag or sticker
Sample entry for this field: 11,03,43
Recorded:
8,17,36
